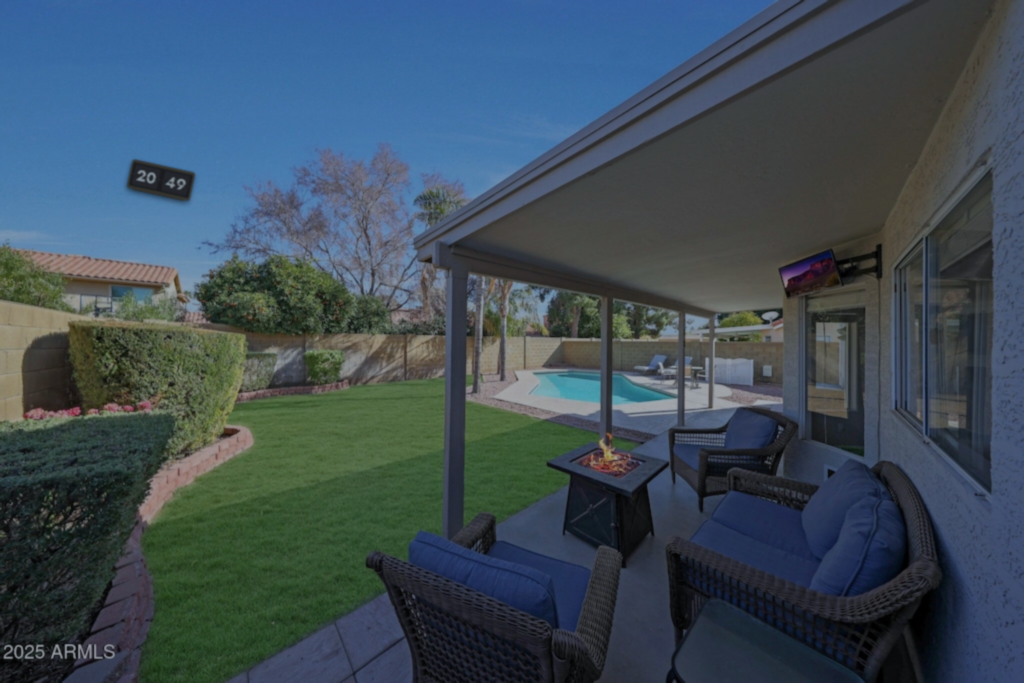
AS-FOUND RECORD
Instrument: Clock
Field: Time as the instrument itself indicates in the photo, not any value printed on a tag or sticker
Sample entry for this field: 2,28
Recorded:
20,49
